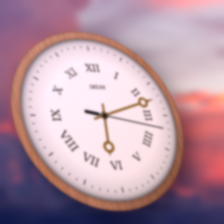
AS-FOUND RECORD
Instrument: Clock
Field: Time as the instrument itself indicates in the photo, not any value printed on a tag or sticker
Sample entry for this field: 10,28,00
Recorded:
6,12,17
